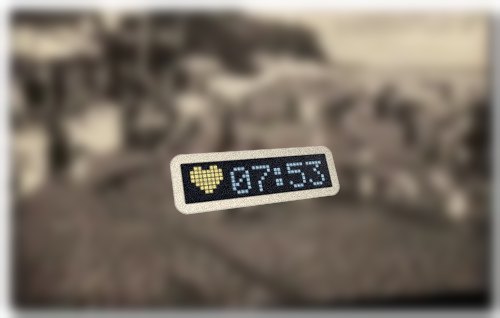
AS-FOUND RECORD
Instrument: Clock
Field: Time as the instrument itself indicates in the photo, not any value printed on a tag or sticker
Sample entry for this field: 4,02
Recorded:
7,53
